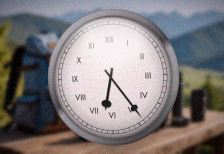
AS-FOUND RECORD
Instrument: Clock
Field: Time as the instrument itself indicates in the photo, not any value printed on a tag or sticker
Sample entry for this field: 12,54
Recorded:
6,24
